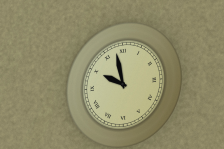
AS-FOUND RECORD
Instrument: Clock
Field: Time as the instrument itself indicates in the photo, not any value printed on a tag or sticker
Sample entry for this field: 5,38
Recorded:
9,58
